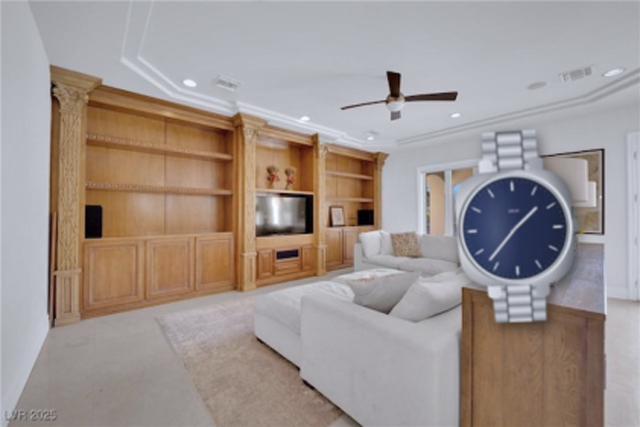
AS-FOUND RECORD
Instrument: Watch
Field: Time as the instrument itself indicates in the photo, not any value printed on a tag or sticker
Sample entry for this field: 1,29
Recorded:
1,37
